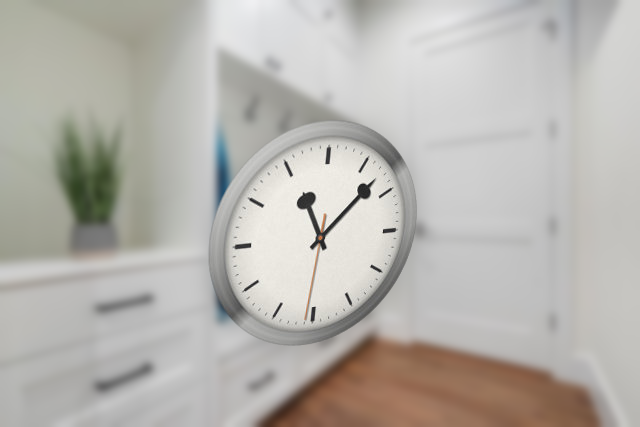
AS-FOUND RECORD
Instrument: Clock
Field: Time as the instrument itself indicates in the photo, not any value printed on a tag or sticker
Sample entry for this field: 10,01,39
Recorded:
11,07,31
